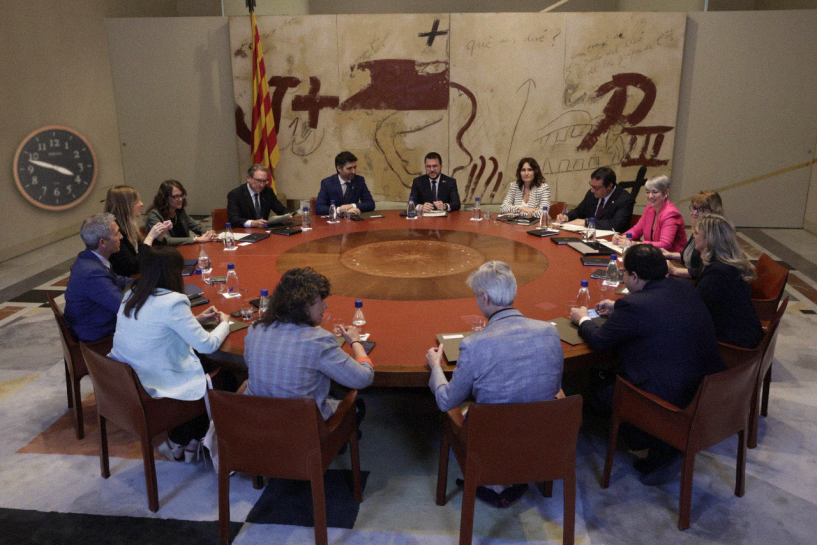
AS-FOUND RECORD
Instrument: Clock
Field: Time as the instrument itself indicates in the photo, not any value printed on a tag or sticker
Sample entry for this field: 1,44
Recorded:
3,48
